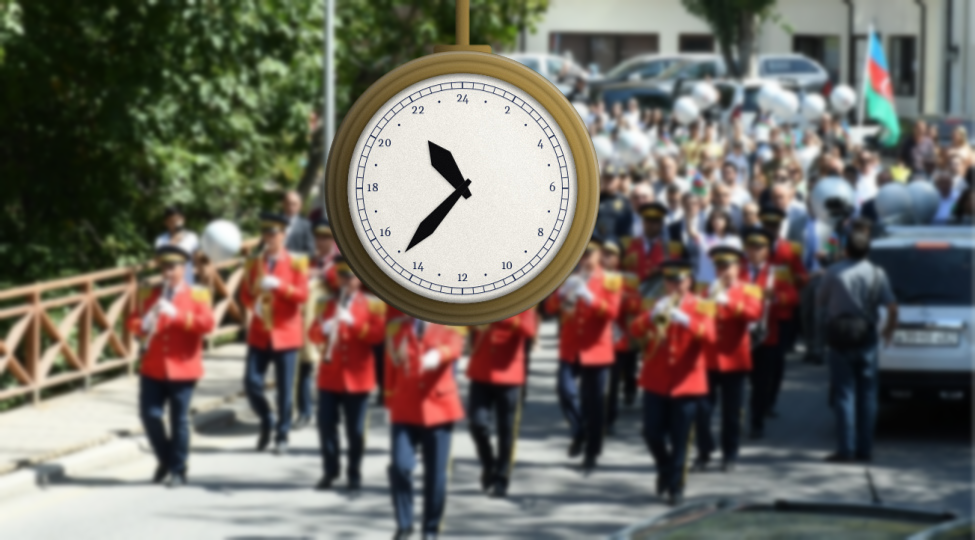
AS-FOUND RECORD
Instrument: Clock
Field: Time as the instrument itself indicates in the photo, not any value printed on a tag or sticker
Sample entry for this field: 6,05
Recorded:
21,37
